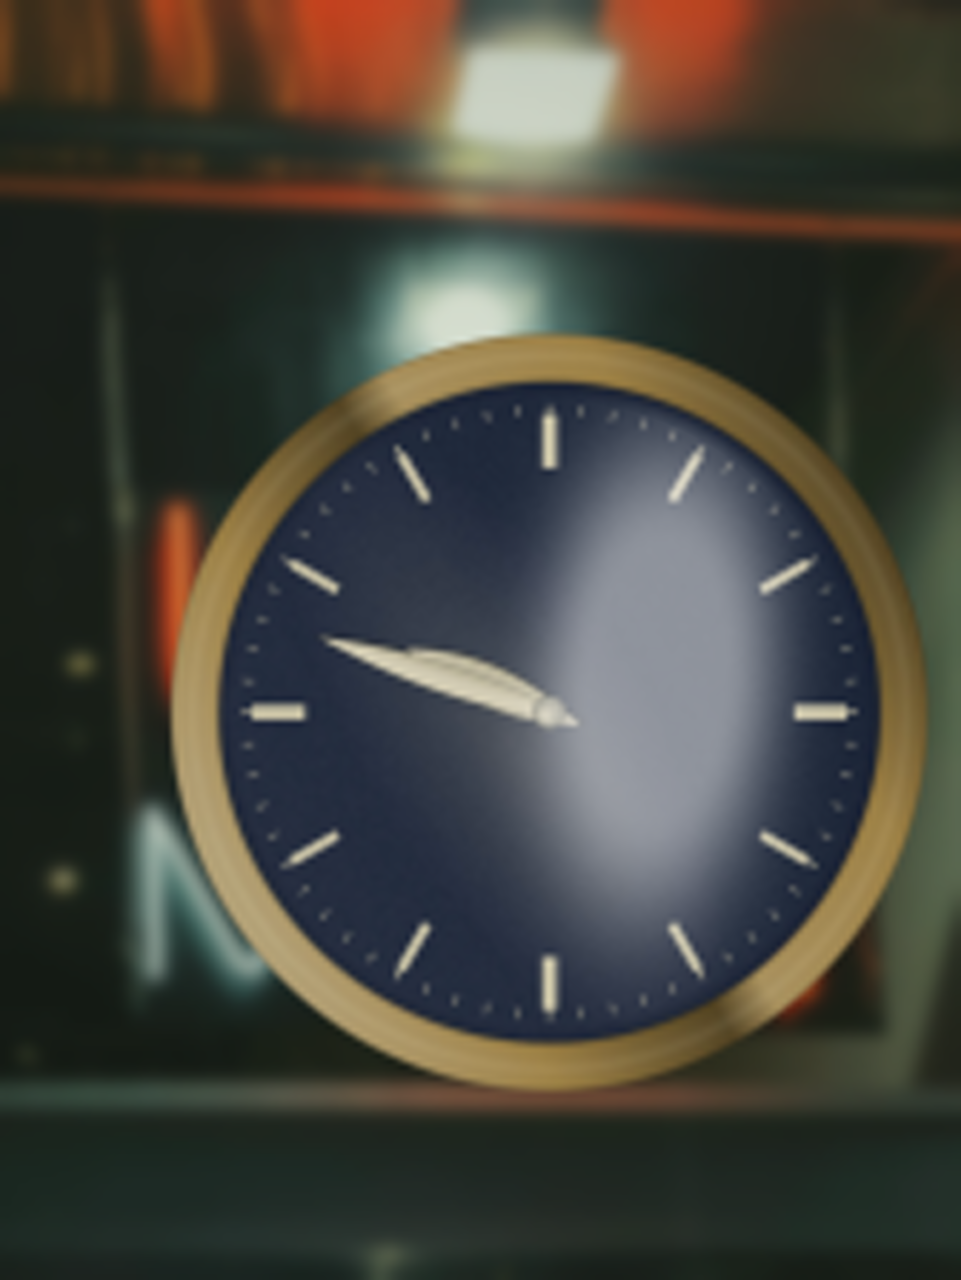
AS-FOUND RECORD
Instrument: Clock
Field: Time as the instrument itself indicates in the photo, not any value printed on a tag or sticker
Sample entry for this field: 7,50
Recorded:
9,48
